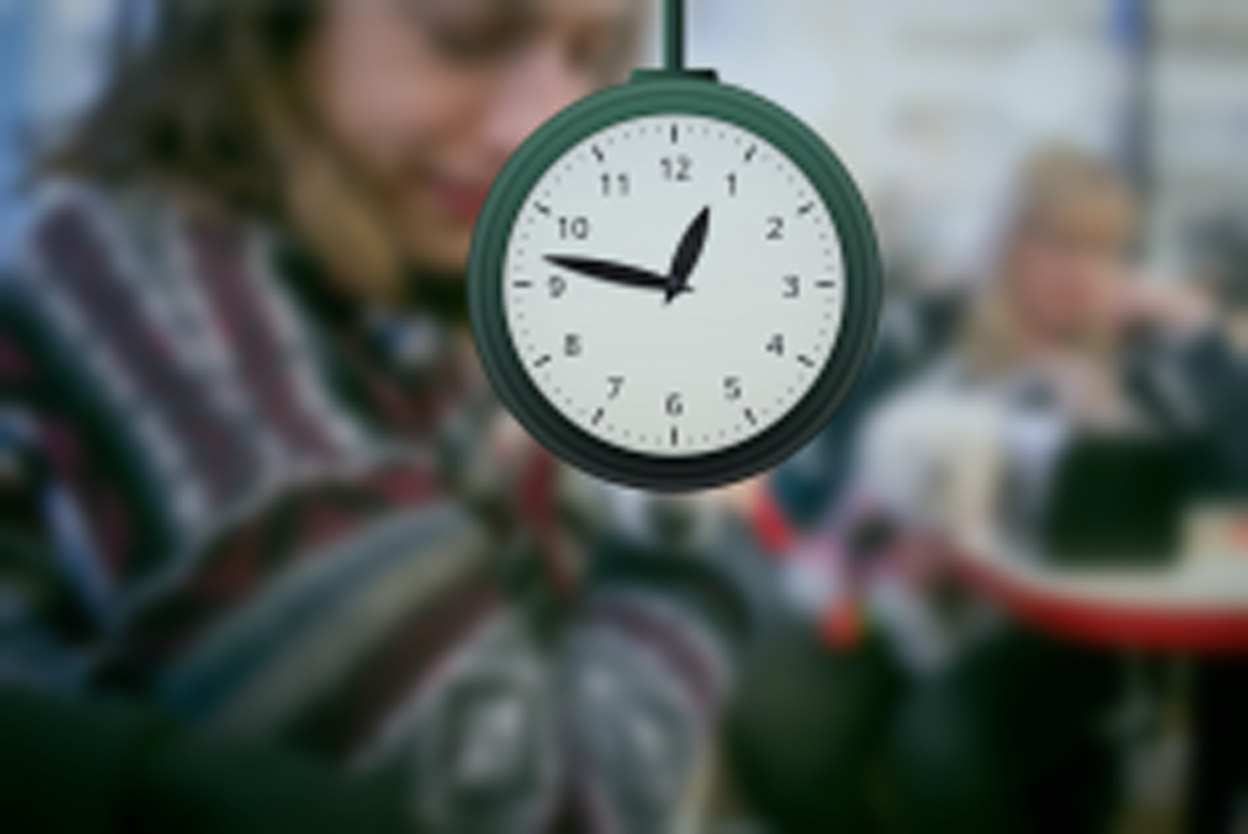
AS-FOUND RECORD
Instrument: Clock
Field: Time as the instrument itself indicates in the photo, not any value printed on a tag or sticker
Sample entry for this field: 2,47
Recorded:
12,47
